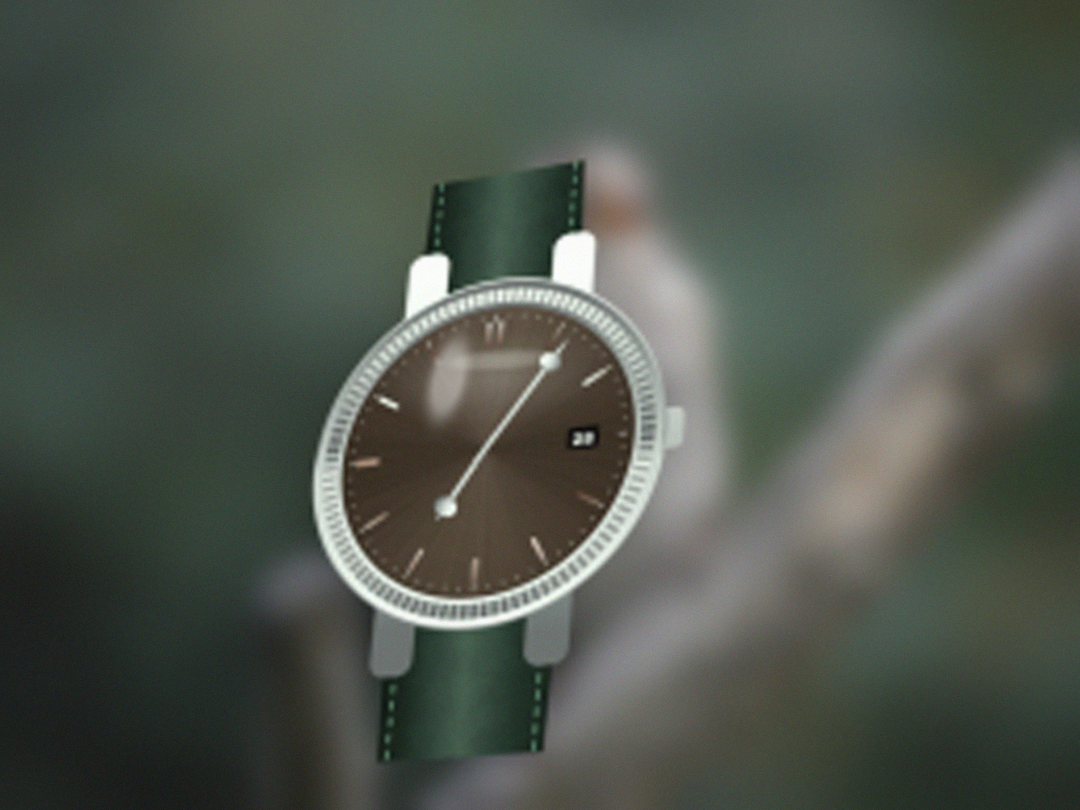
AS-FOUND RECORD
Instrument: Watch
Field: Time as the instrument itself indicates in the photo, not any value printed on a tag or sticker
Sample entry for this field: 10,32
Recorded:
7,06
